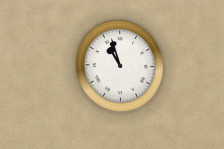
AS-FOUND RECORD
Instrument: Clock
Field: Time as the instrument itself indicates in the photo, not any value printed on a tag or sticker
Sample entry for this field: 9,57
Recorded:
10,57
